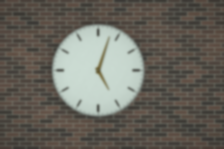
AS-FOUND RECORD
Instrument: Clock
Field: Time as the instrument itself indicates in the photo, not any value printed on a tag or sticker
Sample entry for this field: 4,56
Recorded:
5,03
